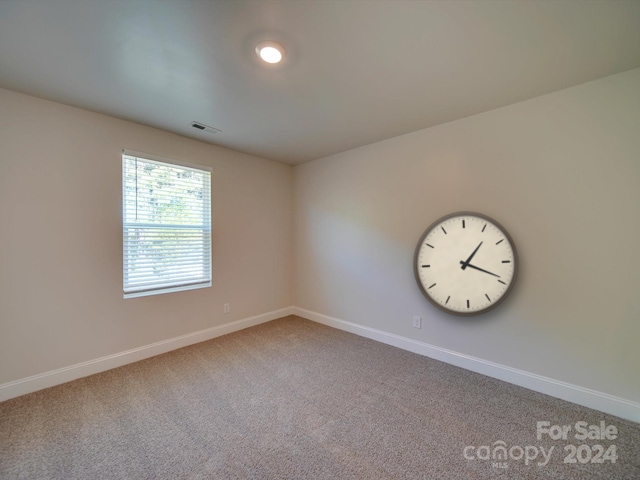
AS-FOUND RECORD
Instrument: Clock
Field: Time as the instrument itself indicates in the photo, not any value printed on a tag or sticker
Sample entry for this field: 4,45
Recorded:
1,19
